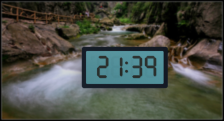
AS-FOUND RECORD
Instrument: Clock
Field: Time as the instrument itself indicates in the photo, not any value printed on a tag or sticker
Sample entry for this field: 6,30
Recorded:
21,39
